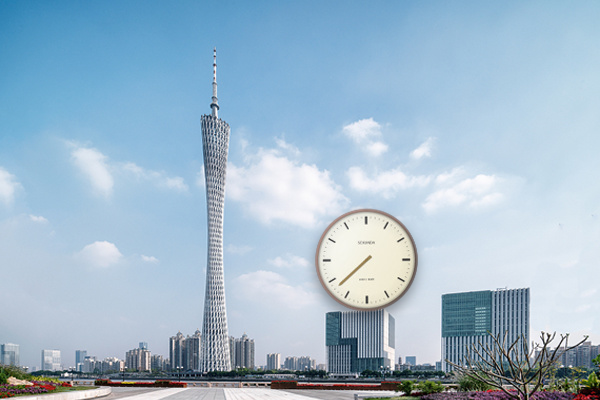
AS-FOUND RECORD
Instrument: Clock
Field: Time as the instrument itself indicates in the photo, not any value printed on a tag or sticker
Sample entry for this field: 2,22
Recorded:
7,38
